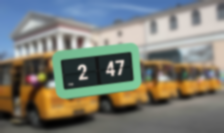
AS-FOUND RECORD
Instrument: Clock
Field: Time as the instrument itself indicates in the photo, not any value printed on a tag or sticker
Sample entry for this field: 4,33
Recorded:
2,47
